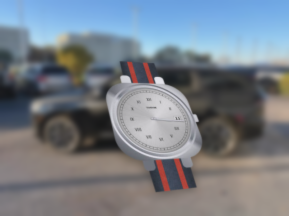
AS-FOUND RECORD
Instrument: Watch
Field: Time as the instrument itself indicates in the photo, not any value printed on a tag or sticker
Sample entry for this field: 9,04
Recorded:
3,16
